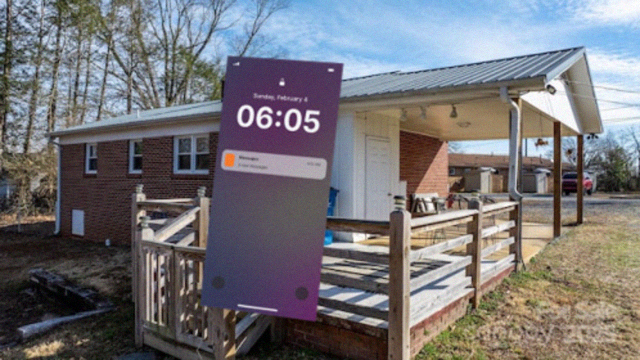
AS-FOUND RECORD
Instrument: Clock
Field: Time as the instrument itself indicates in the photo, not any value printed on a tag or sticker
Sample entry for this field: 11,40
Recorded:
6,05
